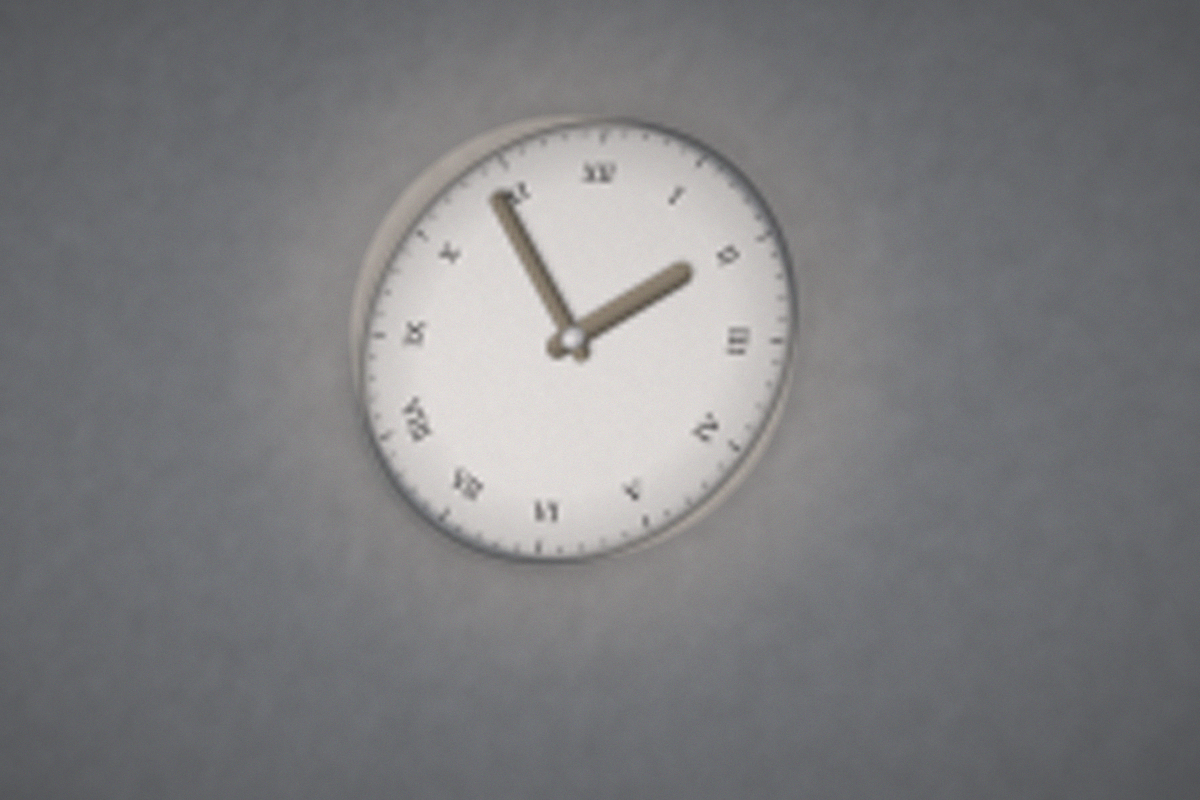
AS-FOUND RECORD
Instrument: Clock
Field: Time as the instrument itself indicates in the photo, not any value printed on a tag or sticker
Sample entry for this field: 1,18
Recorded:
1,54
